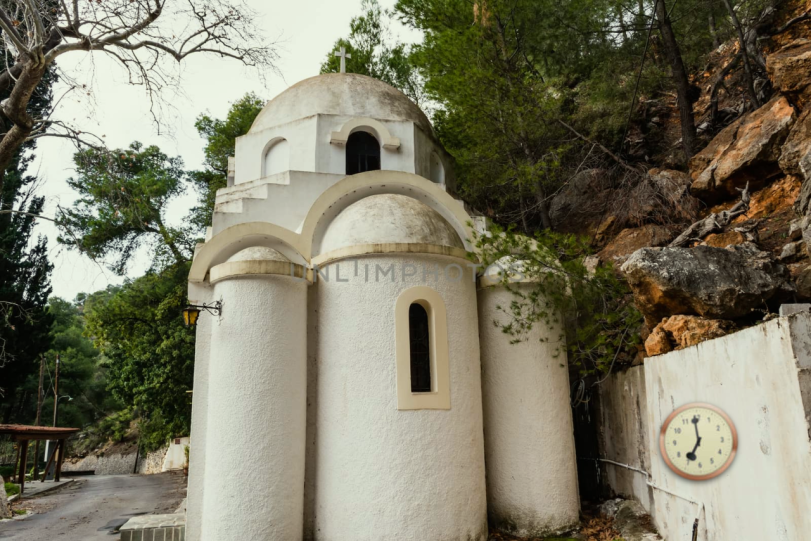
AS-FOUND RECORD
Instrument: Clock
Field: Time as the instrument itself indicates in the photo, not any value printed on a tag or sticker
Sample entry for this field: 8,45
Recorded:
6,59
